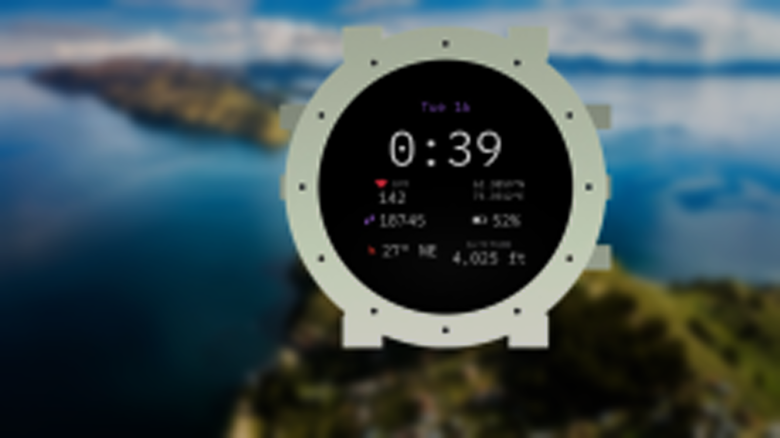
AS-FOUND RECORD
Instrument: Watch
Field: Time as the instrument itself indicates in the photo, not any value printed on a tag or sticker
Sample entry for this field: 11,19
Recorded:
0,39
